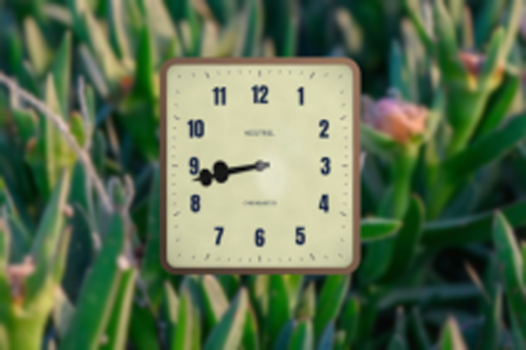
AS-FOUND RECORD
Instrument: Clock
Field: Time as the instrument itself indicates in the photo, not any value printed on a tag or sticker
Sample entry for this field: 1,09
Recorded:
8,43
